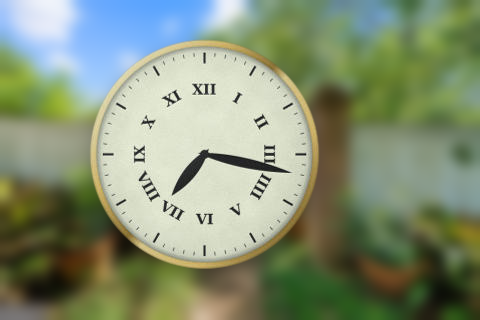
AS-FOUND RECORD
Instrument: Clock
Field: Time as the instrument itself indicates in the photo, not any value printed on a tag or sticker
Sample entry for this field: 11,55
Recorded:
7,17
